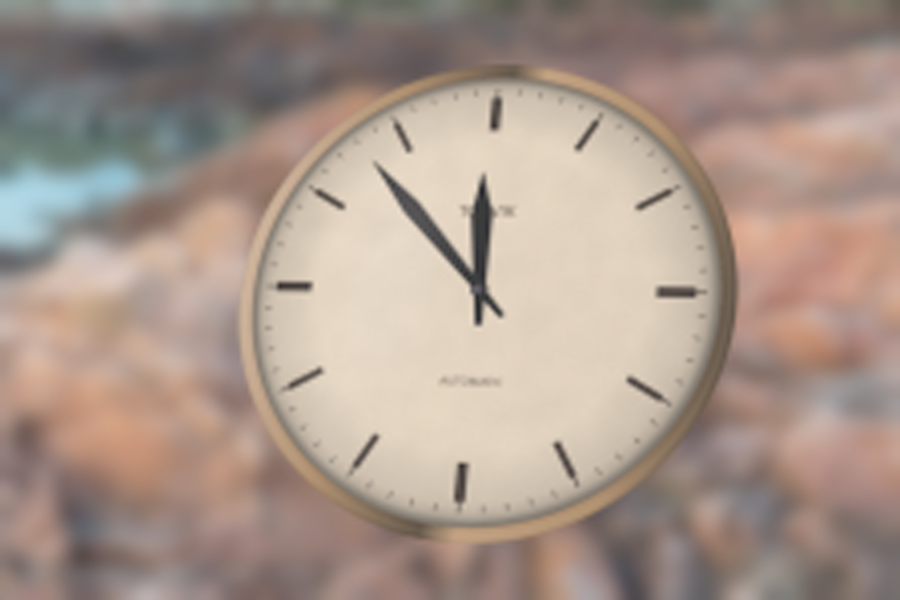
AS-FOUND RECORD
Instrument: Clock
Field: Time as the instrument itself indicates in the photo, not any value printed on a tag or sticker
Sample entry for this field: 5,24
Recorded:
11,53
